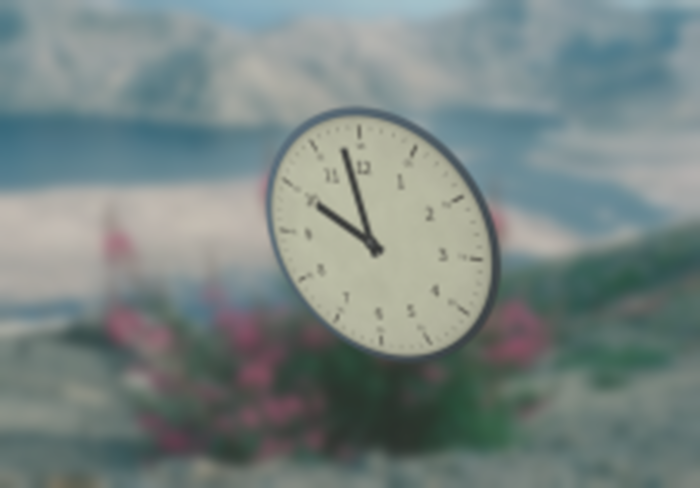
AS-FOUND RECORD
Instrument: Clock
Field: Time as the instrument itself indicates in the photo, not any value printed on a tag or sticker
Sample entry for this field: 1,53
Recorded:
9,58
